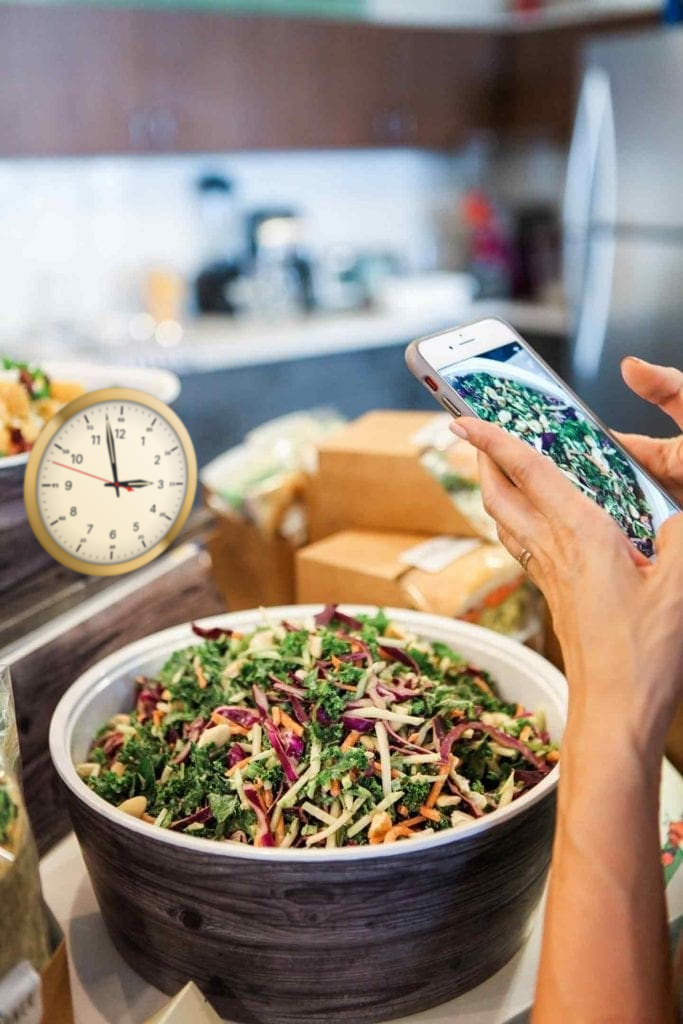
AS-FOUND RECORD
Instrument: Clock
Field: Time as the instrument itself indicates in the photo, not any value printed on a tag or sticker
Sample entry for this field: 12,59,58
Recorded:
2,57,48
